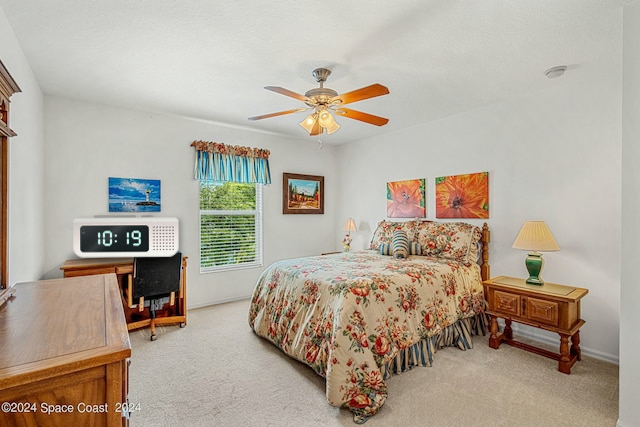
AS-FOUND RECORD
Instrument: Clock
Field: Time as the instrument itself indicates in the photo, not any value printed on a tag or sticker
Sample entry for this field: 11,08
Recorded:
10,19
